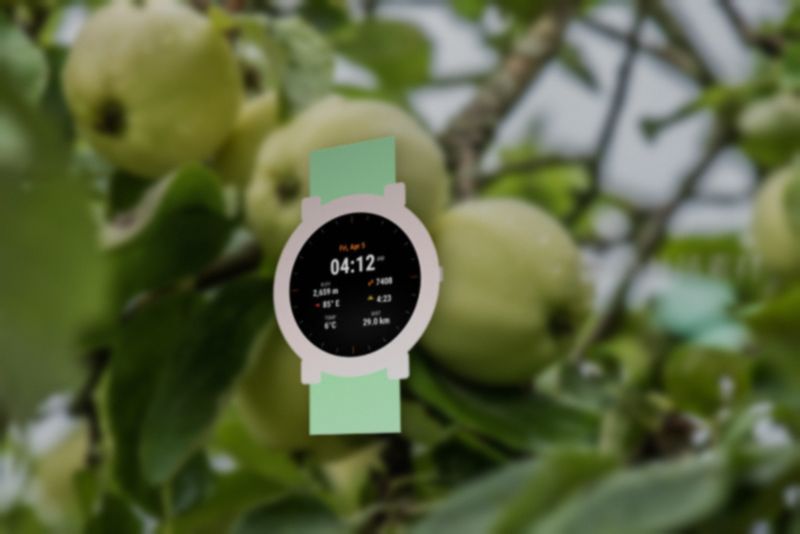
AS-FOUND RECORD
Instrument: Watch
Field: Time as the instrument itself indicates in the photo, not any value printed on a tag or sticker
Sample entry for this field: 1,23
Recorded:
4,12
